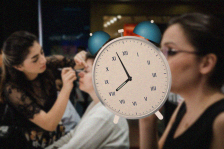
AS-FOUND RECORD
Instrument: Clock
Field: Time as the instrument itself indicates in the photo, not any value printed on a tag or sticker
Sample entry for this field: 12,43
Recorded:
7,57
